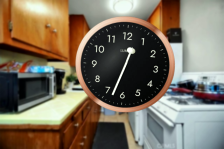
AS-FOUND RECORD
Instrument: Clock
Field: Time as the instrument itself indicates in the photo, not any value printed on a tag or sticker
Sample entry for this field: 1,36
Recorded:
12,33
